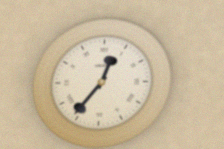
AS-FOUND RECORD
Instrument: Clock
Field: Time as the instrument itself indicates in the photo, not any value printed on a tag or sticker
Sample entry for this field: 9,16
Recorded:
12,36
